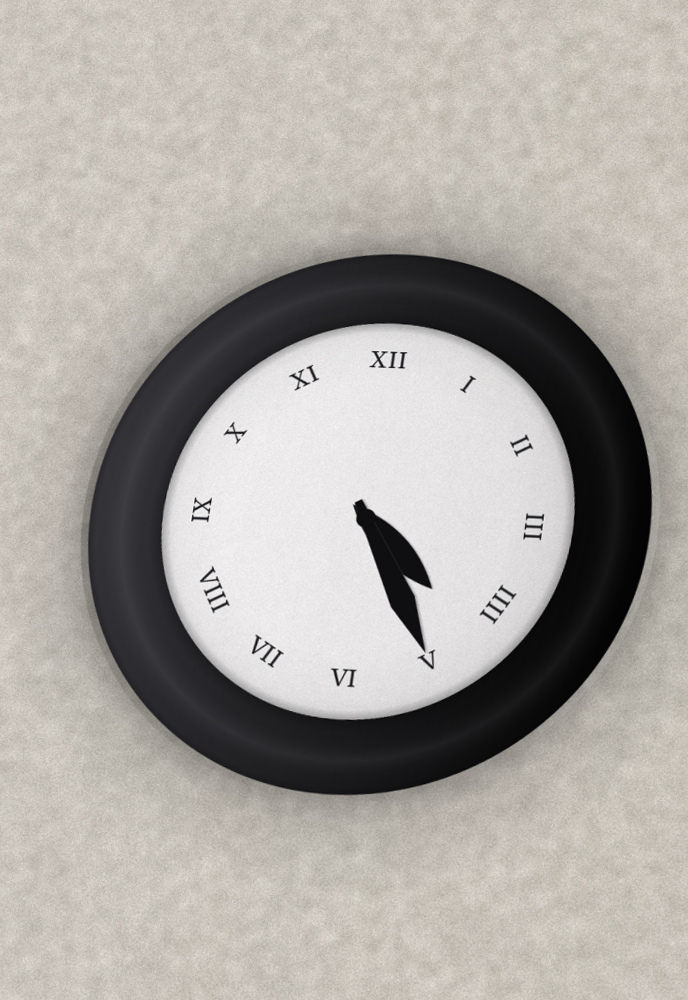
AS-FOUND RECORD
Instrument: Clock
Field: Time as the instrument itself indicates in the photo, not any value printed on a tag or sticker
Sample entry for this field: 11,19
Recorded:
4,25
